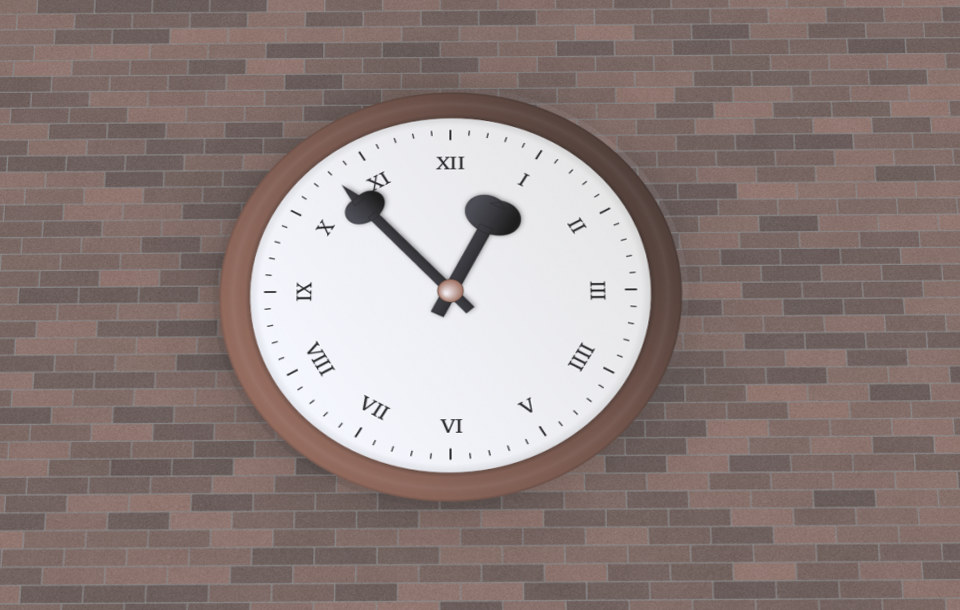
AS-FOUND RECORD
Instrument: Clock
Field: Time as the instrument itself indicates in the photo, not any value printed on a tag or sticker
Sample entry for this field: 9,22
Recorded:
12,53
